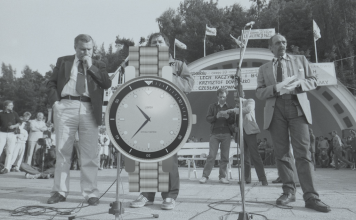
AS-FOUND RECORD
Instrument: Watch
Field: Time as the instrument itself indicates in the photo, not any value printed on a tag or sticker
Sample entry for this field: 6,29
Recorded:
10,37
